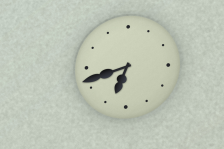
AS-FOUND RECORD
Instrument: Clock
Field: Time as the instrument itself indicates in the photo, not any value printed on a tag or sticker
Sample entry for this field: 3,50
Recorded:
6,42
